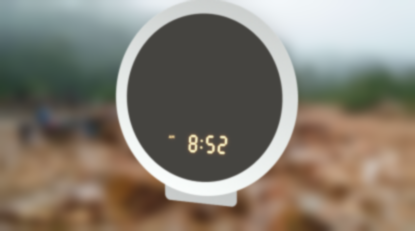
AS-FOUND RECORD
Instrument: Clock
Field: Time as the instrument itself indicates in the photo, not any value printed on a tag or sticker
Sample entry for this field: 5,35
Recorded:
8,52
